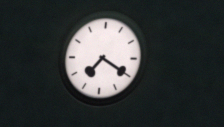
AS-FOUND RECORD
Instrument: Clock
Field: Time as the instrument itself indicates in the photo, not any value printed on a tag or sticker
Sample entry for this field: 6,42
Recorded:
7,20
